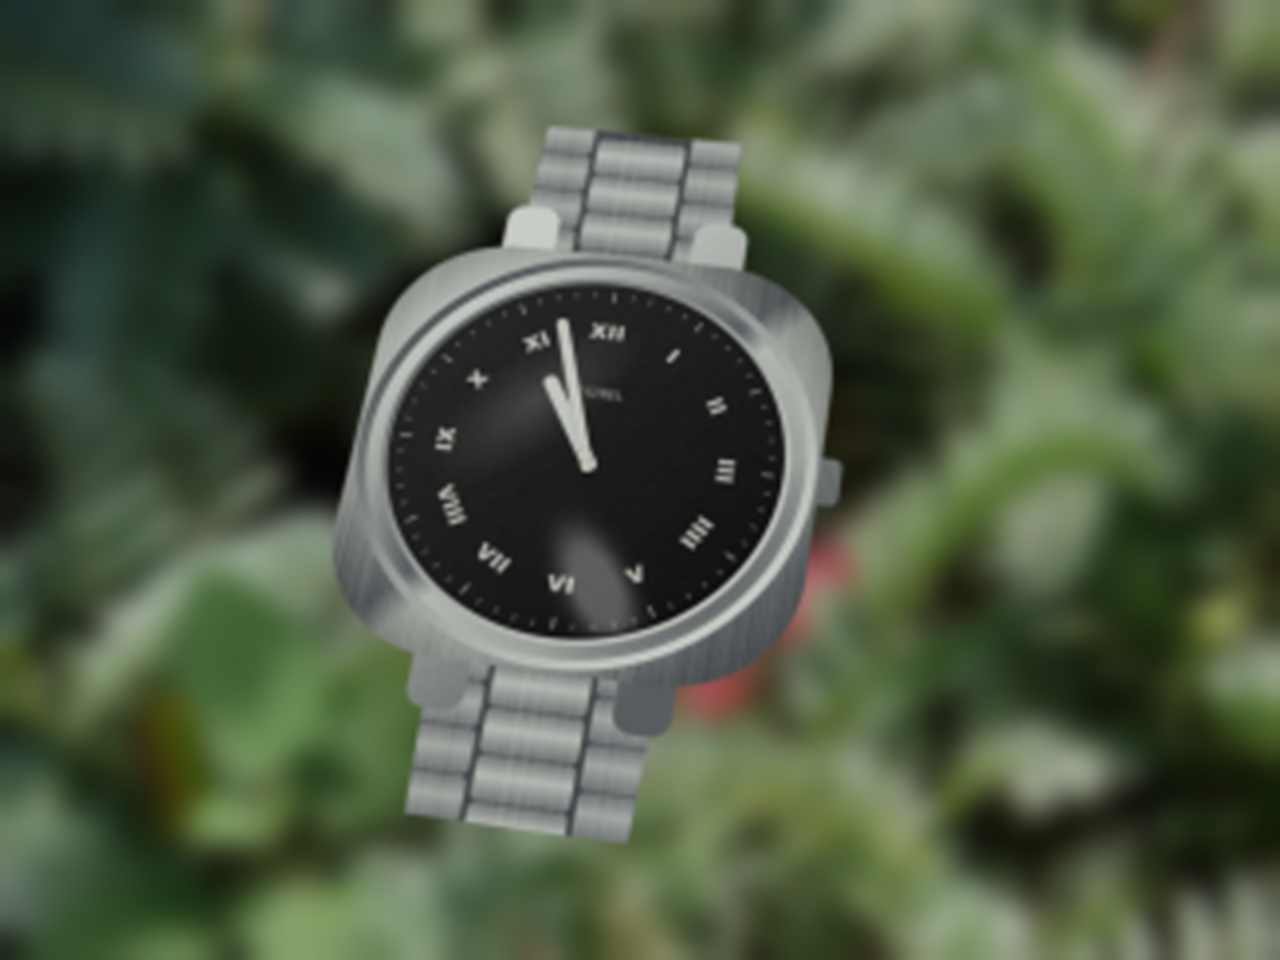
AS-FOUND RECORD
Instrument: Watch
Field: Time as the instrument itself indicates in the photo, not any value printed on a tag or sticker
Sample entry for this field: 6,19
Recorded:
10,57
